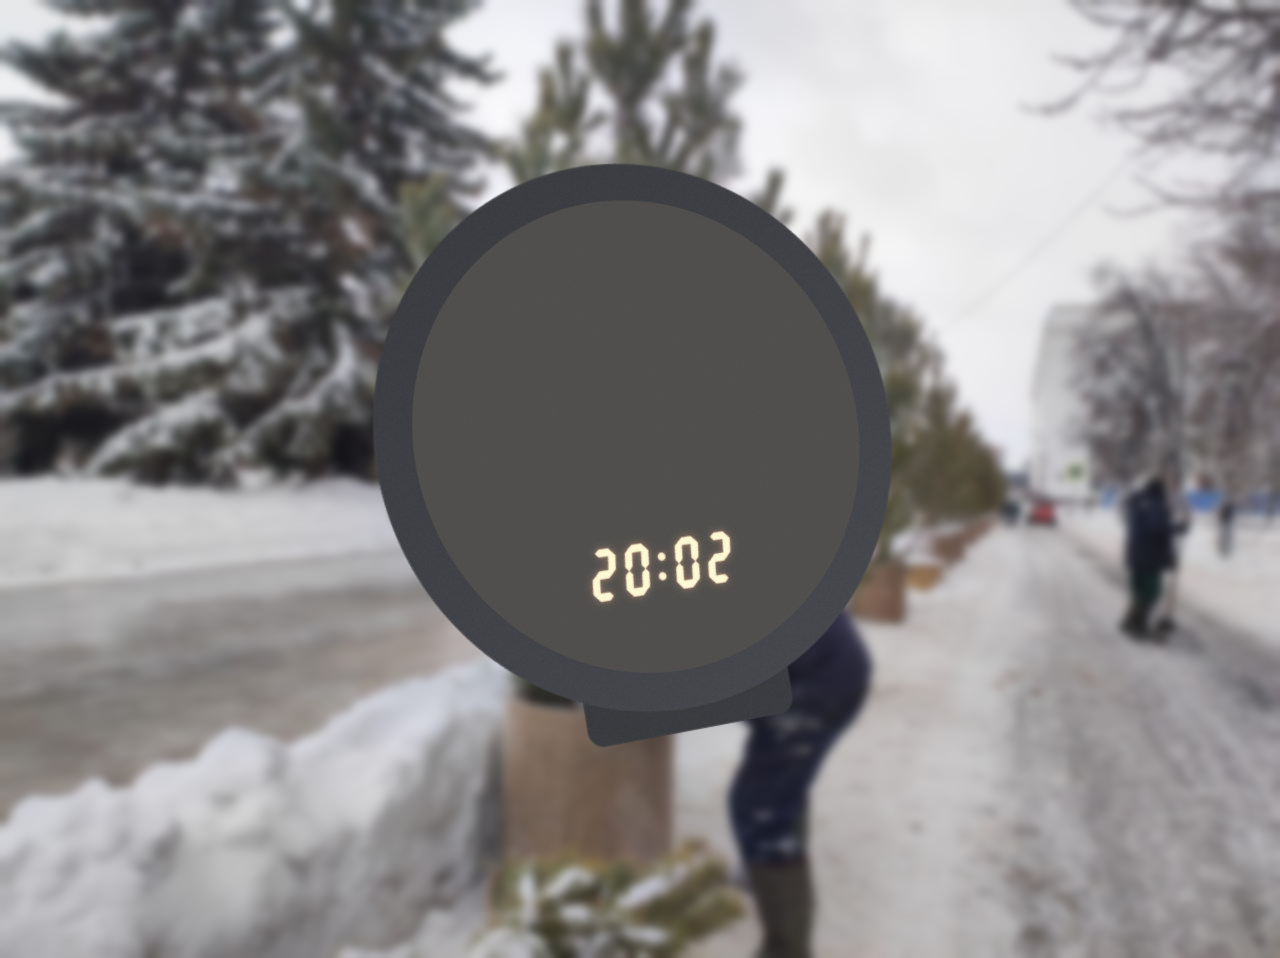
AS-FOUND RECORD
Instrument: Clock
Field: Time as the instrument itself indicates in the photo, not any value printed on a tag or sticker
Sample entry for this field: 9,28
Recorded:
20,02
